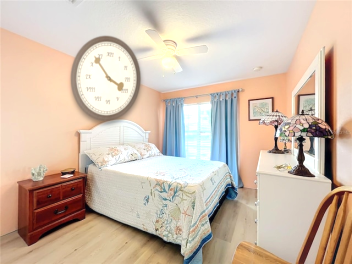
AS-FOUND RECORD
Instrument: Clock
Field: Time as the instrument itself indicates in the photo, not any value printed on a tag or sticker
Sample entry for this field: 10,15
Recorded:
3,53
